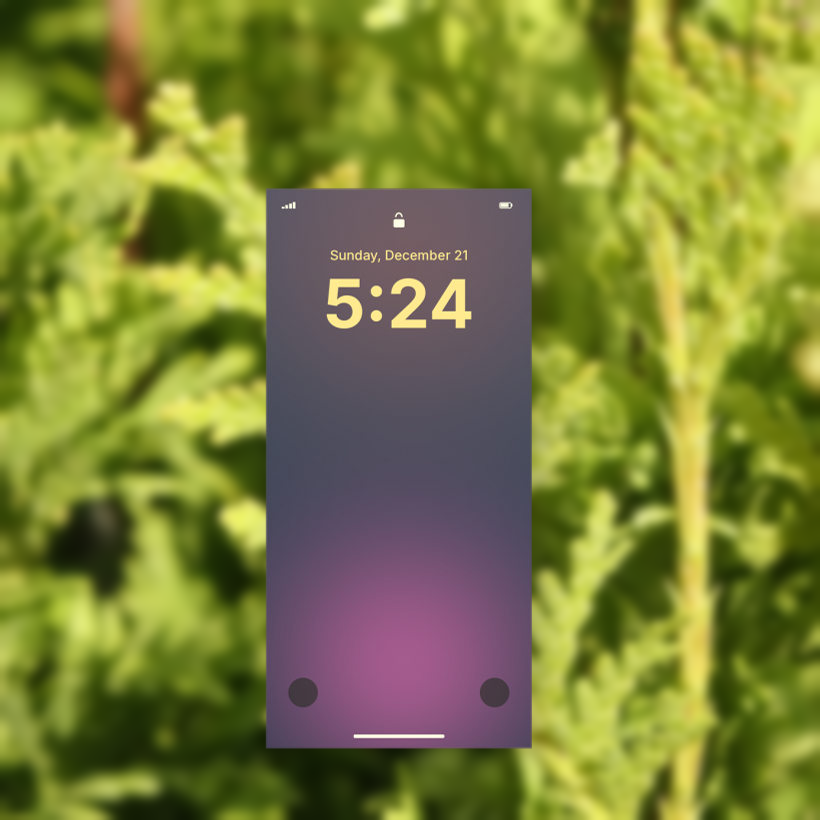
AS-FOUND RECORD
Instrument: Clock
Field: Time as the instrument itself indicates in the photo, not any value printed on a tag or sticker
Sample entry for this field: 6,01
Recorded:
5,24
